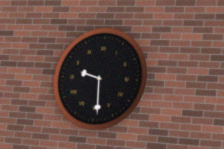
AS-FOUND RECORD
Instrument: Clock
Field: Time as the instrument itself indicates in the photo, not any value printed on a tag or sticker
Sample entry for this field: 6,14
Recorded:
9,29
